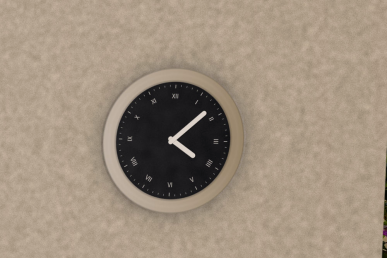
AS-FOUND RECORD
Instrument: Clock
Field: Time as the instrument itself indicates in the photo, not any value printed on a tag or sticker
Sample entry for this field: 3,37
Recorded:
4,08
